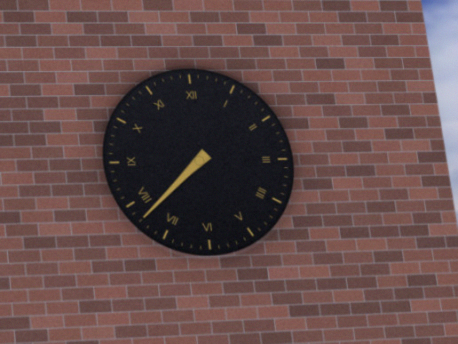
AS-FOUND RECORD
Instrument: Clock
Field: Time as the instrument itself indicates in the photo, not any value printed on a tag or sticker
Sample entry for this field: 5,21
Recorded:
7,38
